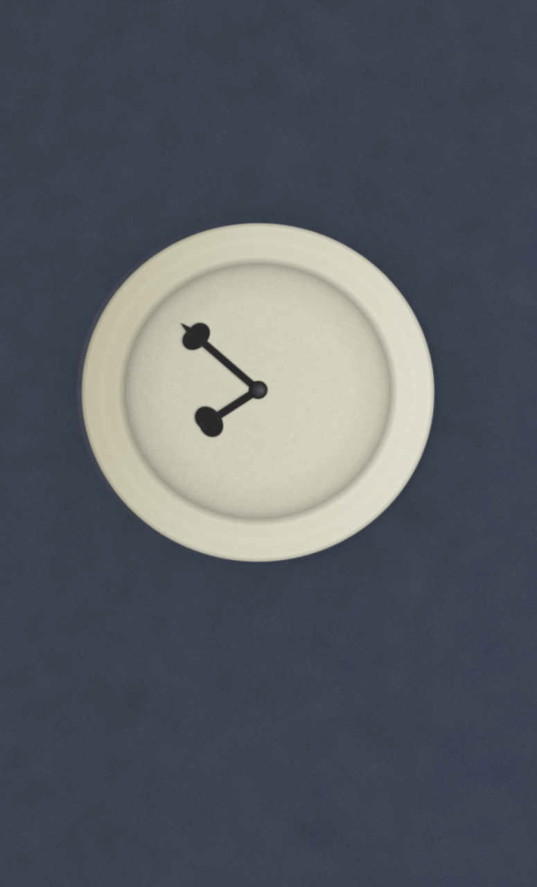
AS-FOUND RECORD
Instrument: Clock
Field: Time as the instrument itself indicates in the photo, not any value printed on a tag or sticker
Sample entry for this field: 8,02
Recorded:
7,52
